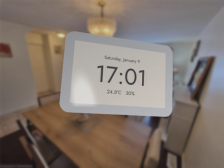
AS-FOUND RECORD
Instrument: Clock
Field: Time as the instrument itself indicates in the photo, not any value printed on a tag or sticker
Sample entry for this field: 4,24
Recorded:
17,01
